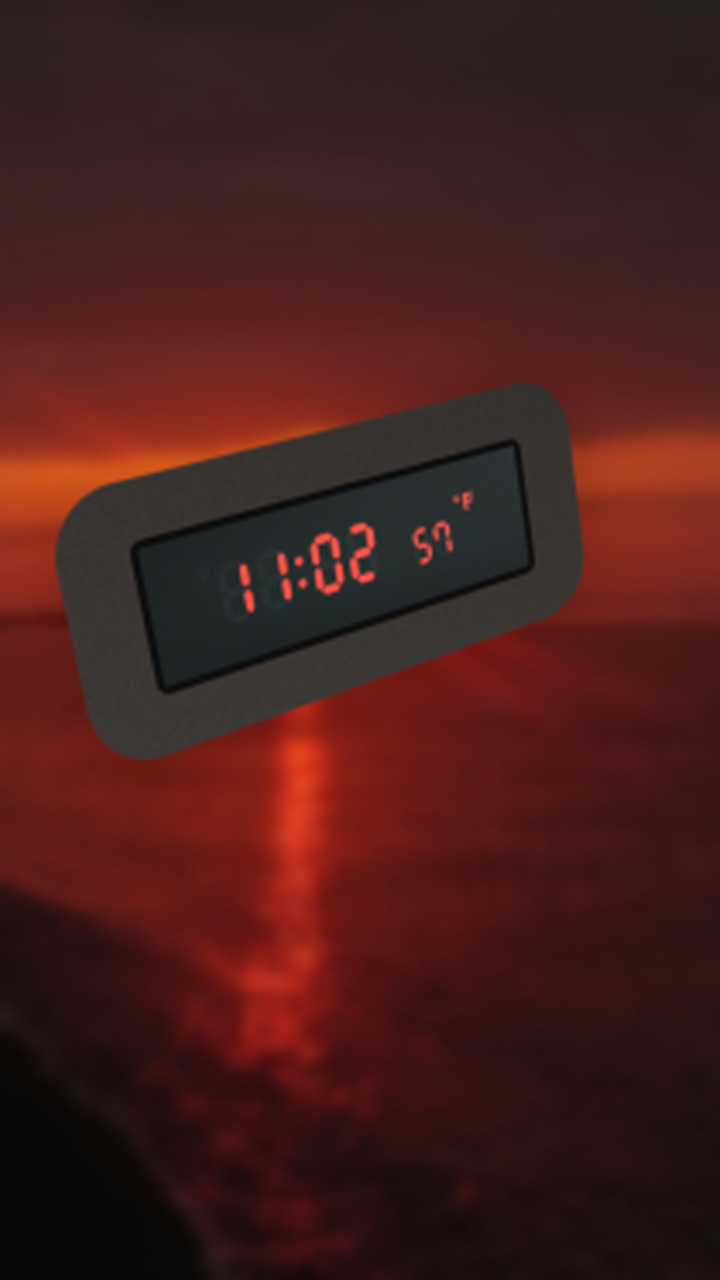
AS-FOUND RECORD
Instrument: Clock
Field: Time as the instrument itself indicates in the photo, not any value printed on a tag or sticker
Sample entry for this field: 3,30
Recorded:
11,02
